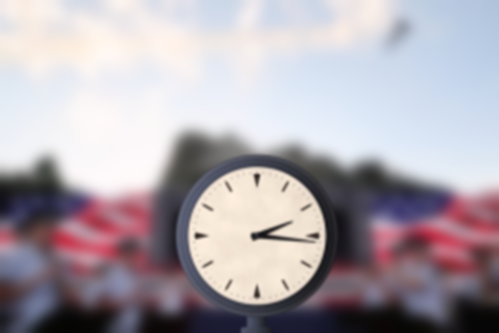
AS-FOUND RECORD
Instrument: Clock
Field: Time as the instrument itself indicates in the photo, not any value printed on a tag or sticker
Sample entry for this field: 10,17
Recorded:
2,16
